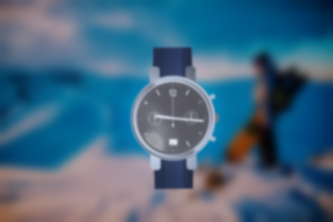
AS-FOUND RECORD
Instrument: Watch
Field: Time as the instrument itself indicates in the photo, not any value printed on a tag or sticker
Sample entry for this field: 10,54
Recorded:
9,16
